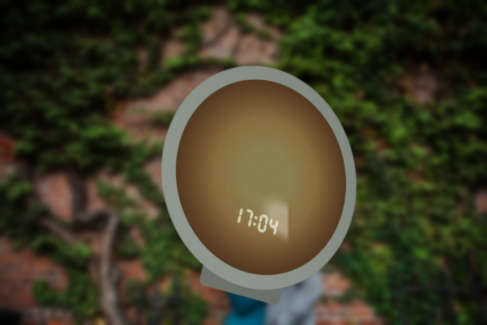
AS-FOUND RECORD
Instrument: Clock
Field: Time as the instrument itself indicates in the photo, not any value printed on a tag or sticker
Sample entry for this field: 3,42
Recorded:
17,04
